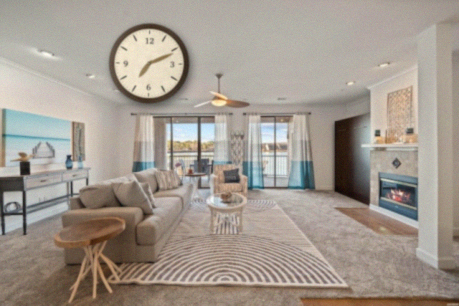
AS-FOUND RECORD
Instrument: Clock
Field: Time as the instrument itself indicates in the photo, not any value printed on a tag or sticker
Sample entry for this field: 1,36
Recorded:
7,11
